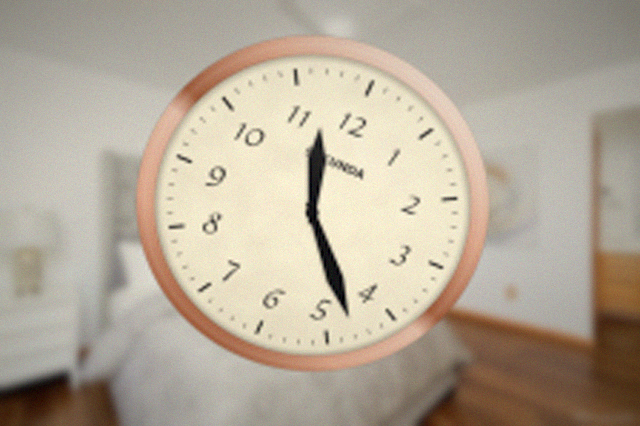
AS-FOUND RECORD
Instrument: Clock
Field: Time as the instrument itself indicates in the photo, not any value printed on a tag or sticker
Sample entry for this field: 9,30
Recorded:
11,23
